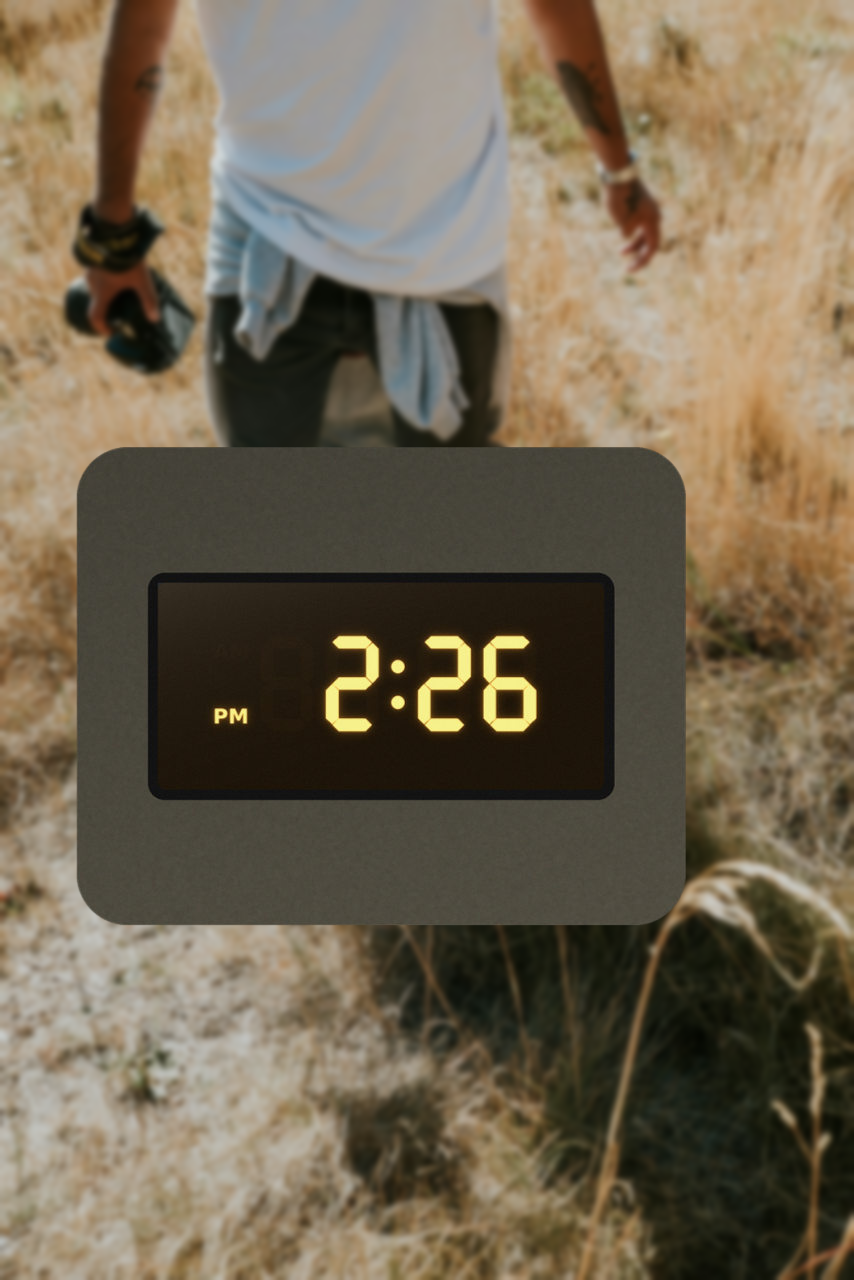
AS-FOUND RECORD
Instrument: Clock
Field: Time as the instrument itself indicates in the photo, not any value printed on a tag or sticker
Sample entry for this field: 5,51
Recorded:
2,26
